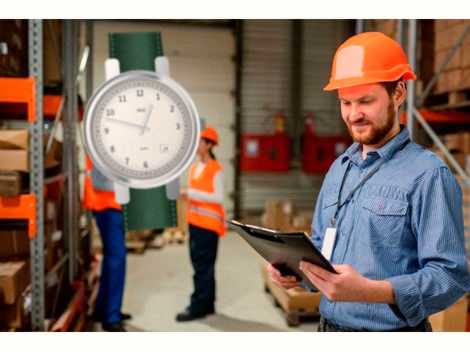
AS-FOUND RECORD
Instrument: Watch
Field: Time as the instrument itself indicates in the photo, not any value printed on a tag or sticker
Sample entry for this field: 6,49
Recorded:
12,48
